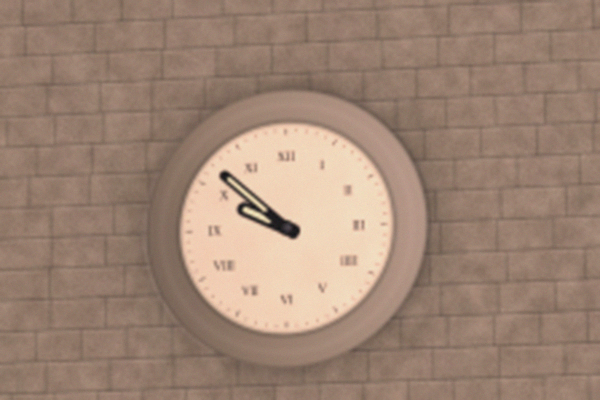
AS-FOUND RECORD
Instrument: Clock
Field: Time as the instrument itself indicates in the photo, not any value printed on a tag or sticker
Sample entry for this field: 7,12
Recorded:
9,52
